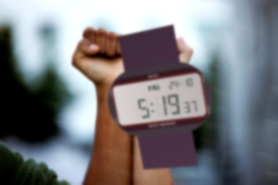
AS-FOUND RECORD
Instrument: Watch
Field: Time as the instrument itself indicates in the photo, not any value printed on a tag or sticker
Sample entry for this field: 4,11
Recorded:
5,19
